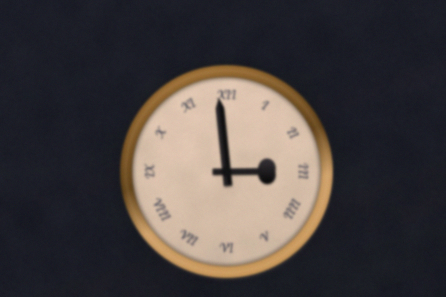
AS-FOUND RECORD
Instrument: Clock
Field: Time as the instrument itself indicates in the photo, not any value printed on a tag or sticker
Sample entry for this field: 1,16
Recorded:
2,59
